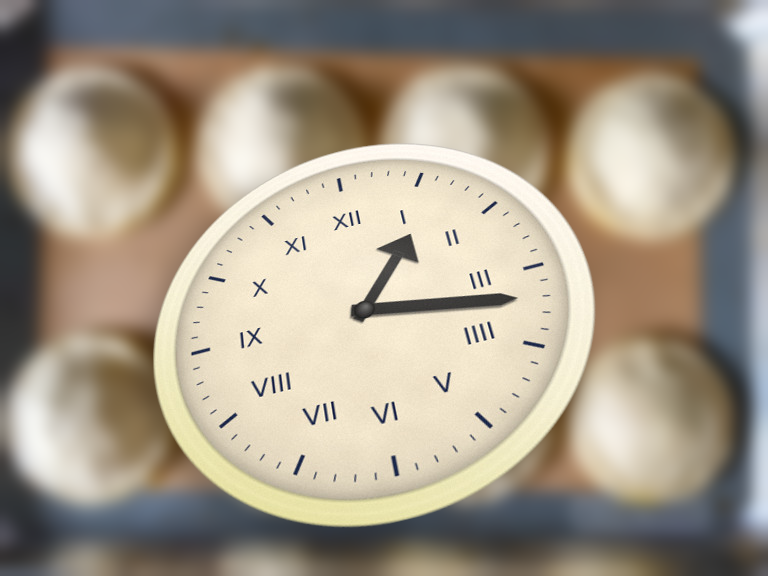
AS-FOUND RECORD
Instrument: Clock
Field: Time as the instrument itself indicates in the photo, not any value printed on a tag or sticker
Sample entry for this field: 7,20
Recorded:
1,17
